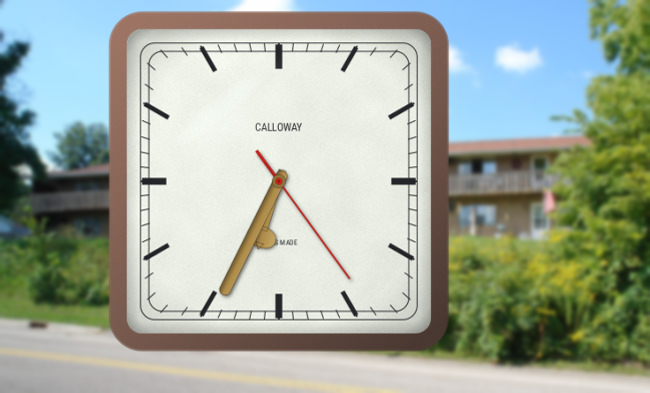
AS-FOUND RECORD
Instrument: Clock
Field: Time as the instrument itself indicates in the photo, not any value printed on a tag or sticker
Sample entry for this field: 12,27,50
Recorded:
6,34,24
